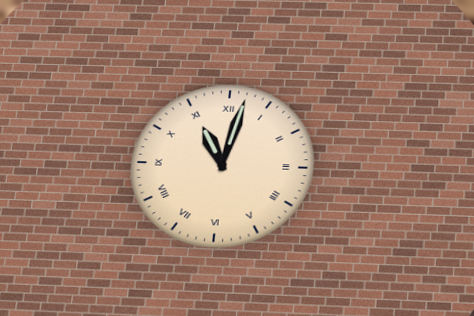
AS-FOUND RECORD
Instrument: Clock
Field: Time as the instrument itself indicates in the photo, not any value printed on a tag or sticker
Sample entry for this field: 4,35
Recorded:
11,02
